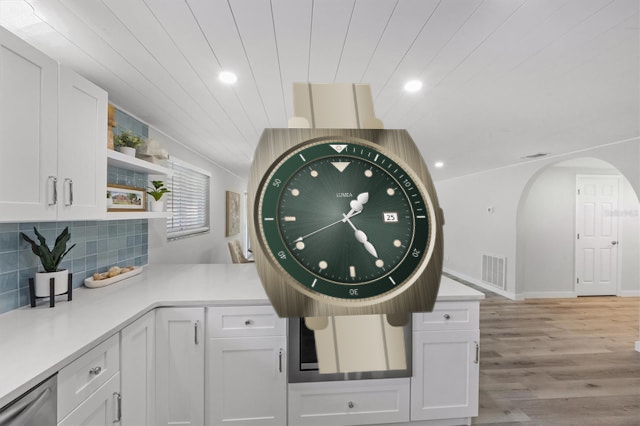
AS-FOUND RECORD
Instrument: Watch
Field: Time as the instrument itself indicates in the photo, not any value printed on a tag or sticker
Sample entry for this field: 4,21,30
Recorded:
1,24,41
